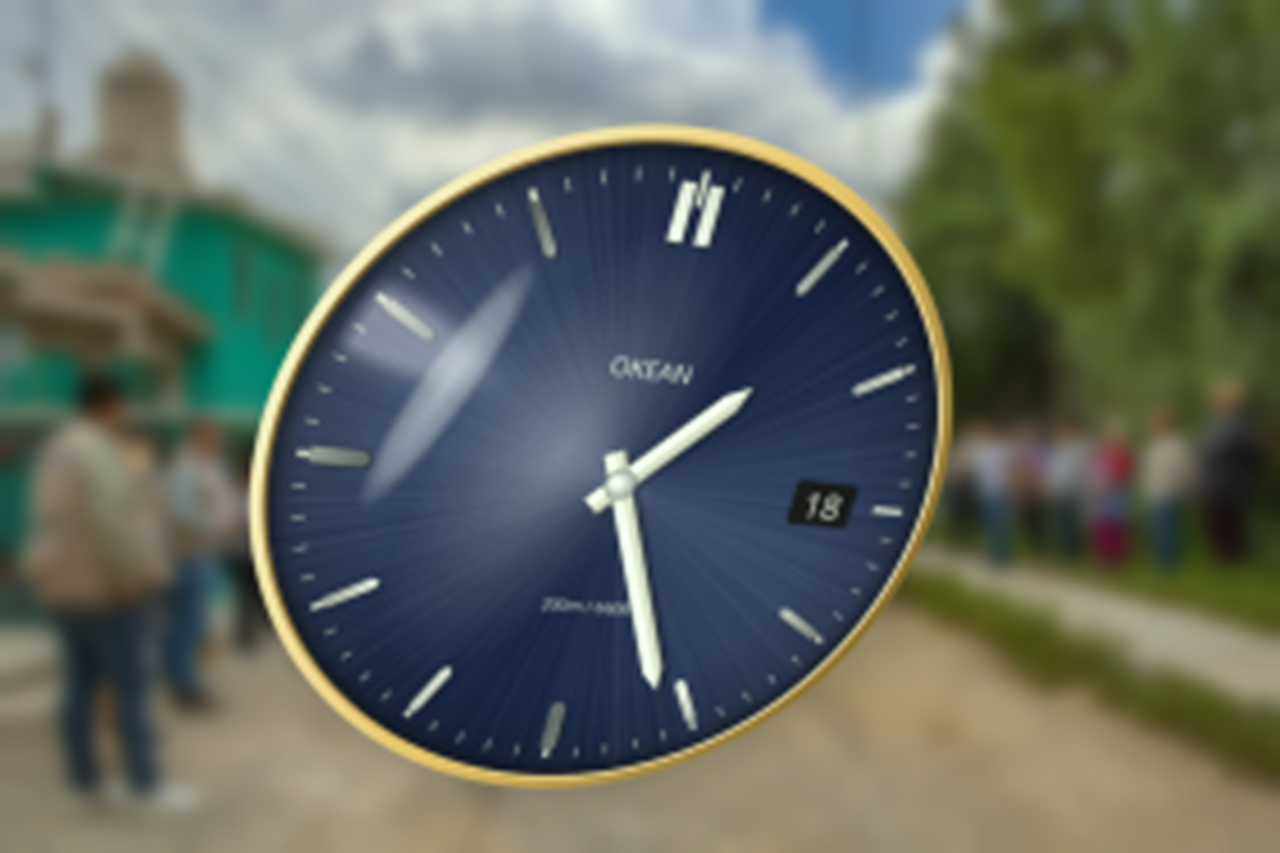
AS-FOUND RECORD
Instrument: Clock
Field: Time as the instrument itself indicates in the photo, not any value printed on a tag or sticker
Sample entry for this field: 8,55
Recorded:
1,26
